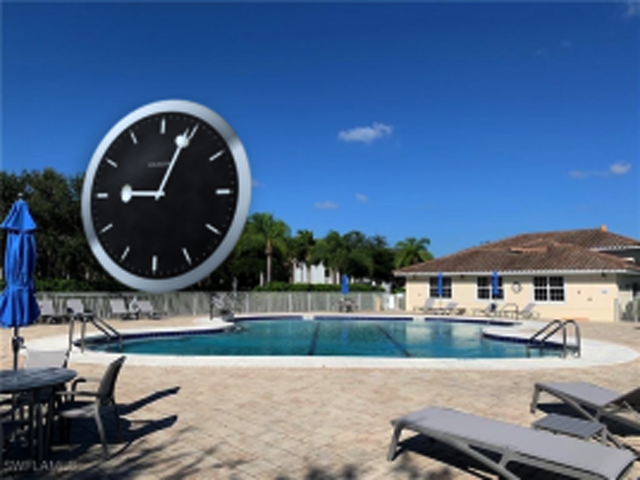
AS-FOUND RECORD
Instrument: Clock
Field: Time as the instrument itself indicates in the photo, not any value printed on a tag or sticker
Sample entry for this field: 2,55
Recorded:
9,04
